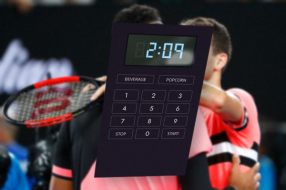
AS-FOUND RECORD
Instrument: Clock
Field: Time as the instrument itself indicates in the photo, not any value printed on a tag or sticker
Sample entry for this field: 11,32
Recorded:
2,09
